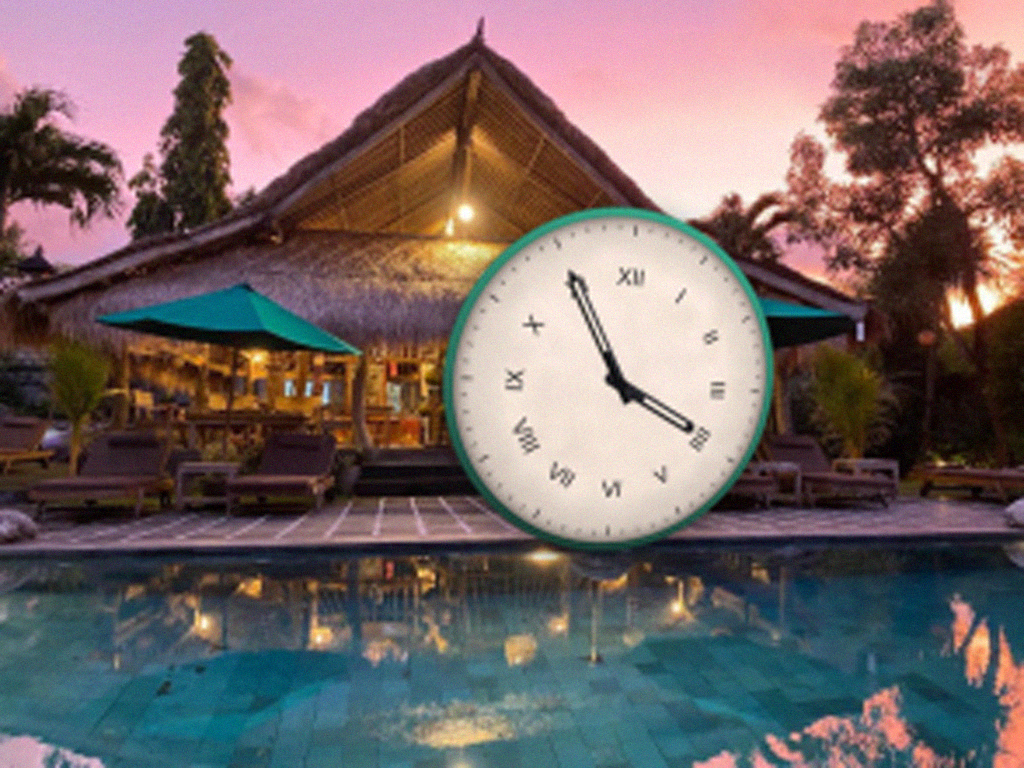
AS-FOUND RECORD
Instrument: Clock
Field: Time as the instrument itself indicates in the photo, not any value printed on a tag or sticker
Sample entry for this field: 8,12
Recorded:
3,55
